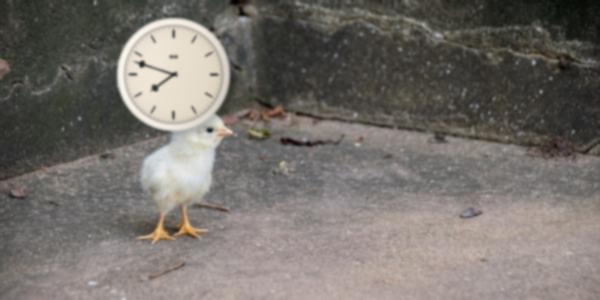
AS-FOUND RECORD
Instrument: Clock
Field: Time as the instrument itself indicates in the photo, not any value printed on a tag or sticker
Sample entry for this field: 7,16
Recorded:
7,48
